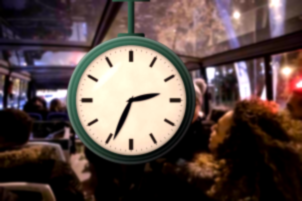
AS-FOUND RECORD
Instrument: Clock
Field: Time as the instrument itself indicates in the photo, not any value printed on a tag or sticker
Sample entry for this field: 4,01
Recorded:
2,34
